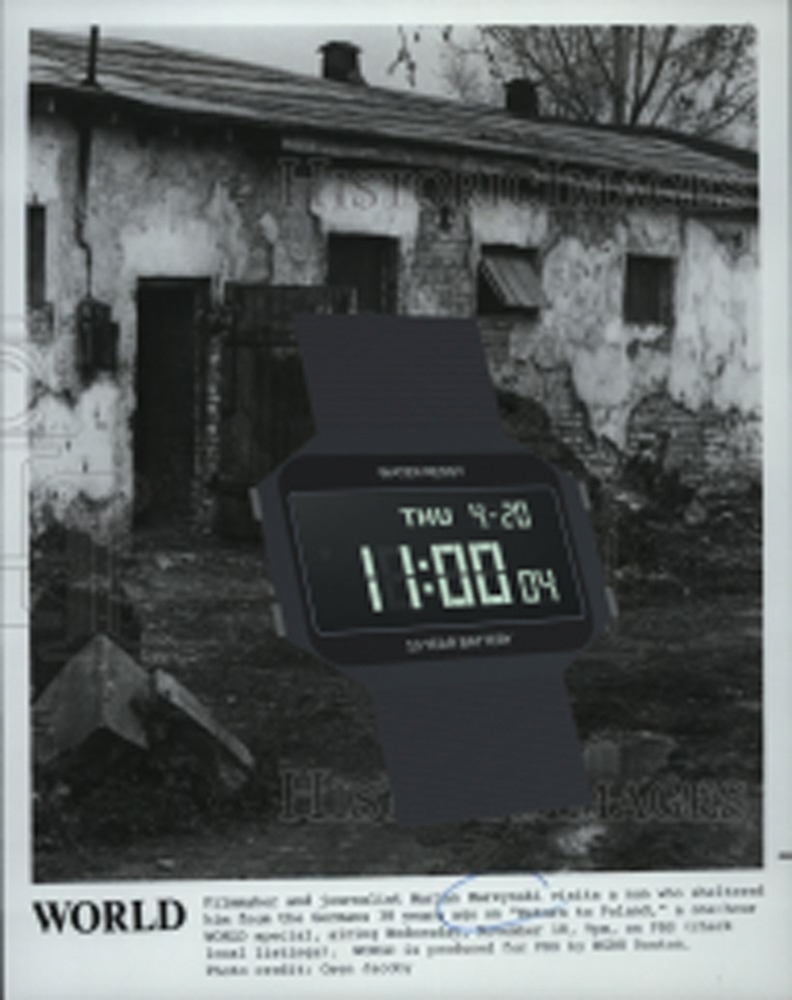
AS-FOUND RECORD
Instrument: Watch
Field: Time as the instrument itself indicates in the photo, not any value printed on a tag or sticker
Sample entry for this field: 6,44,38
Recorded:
11,00,04
